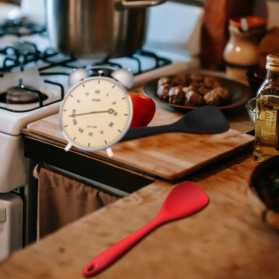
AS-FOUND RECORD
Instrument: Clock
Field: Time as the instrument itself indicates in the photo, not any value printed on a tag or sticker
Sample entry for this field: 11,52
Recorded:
2,43
